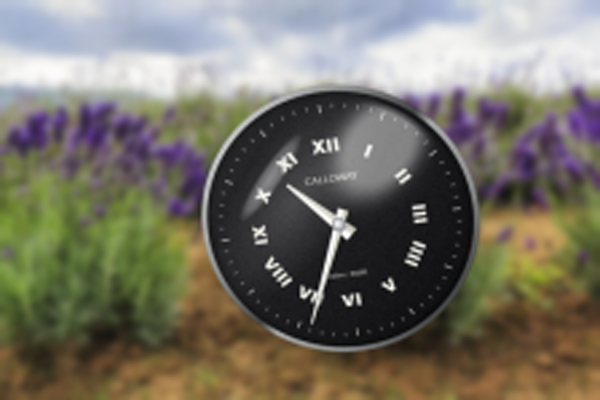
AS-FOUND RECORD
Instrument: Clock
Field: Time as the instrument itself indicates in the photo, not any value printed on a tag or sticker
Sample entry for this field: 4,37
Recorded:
10,34
